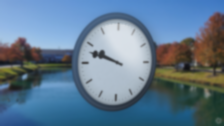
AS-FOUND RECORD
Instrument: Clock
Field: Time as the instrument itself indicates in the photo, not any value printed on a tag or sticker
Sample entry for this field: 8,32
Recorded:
9,48
